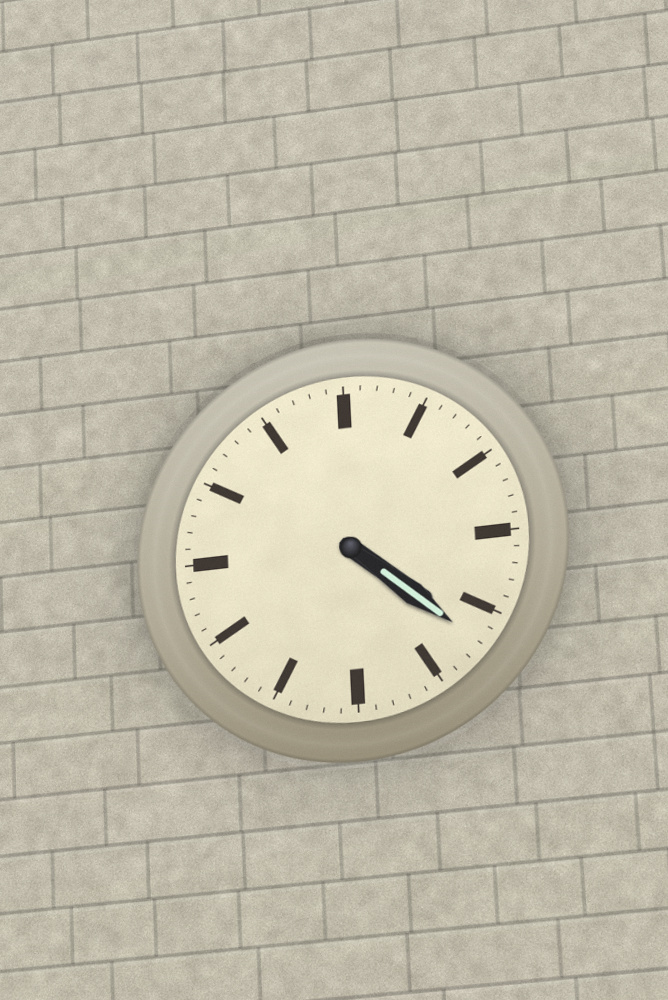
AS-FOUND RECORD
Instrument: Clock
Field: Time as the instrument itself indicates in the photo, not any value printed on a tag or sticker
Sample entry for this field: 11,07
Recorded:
4,22
